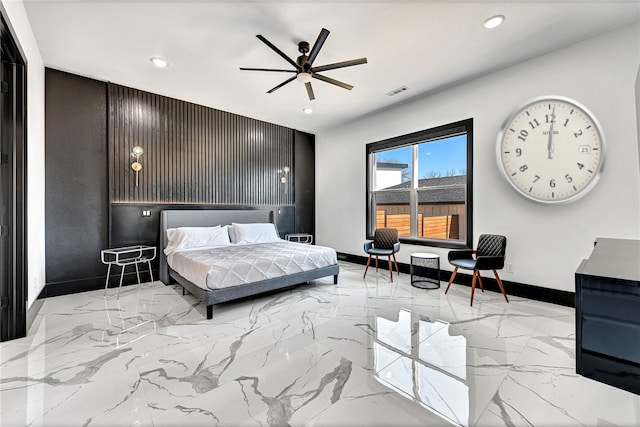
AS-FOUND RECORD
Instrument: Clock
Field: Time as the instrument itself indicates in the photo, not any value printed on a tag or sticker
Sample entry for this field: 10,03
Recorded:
12,01
